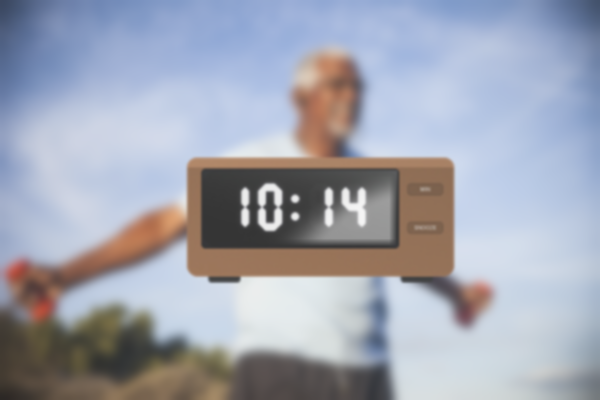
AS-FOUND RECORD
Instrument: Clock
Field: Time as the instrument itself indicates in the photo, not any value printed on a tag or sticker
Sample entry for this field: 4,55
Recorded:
10,14
